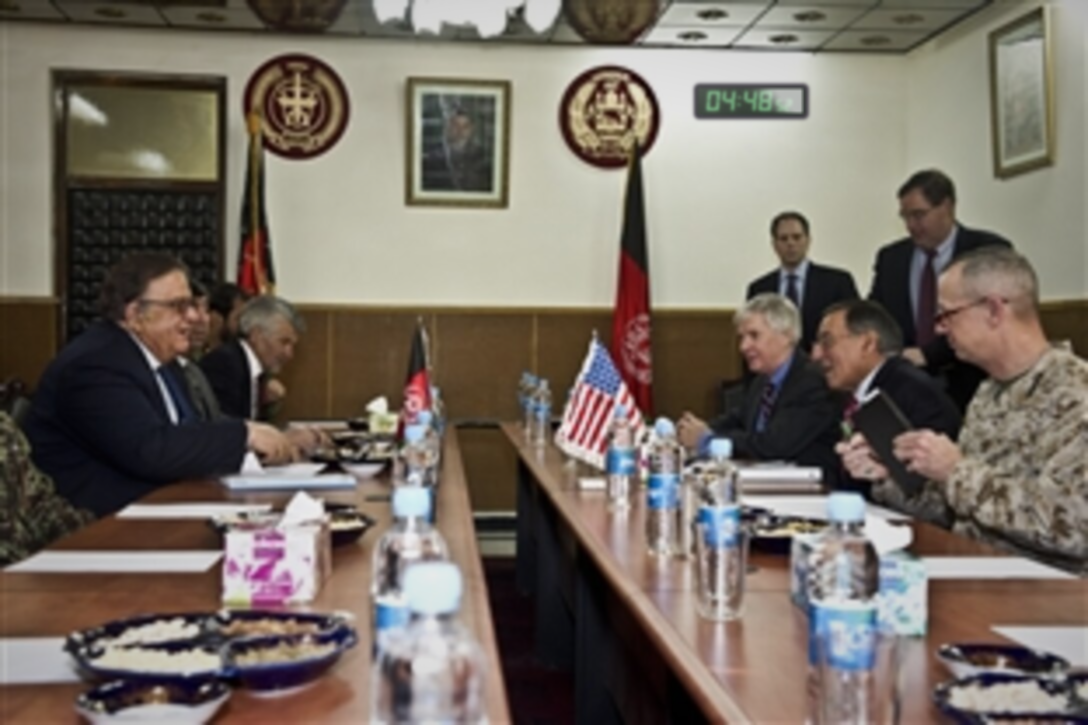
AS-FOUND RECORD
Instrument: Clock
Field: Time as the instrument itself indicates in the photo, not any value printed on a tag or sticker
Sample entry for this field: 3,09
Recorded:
4,48
